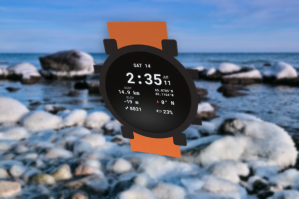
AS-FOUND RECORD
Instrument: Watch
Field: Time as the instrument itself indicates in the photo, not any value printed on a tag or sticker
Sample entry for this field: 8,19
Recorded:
2,35
